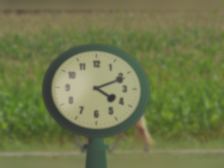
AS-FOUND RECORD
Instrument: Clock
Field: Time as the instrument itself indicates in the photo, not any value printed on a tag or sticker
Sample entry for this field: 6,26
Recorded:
4,11
